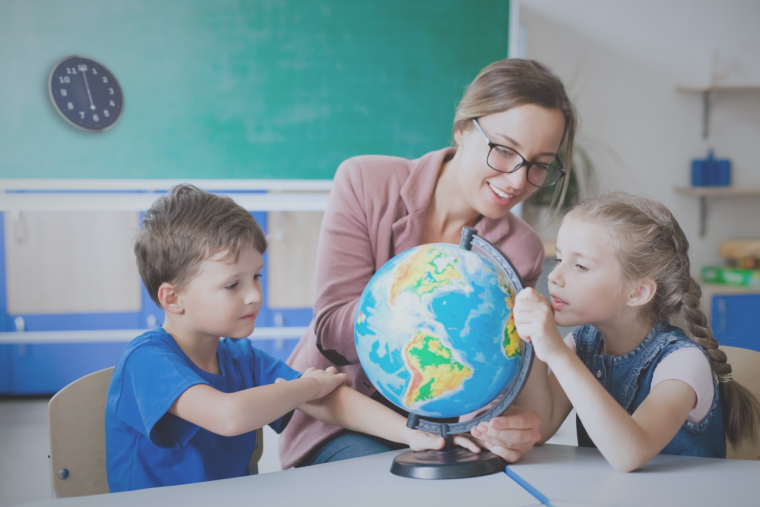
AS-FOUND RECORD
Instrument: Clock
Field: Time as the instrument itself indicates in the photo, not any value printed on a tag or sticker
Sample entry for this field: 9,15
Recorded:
6,00
